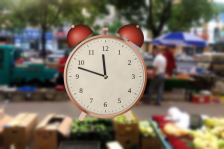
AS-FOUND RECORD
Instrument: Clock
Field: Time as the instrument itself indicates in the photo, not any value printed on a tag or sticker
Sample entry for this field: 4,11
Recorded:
11,48
